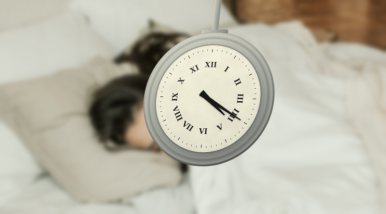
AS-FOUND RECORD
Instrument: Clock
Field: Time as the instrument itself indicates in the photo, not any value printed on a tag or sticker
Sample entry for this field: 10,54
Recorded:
4,20
